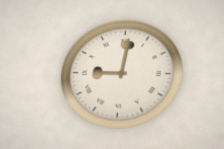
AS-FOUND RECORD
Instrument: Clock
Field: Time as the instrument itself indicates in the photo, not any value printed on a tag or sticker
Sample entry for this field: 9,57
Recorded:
9,01
